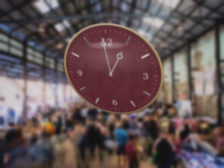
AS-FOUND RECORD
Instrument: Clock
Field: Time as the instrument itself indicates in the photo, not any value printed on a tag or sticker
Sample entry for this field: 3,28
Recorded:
12,59
